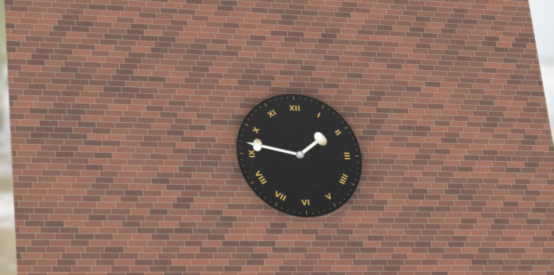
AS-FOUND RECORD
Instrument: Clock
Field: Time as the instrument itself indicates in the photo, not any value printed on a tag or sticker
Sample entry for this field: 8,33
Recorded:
1,47
